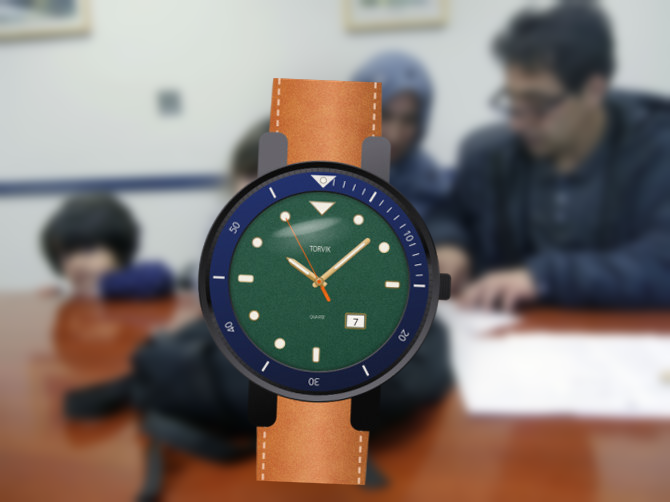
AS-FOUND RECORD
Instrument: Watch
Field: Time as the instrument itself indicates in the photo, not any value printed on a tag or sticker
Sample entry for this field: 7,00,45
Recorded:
10,07,55
